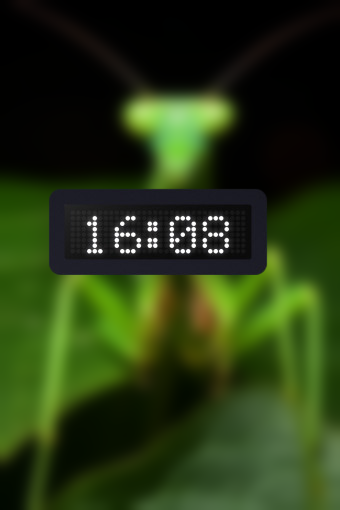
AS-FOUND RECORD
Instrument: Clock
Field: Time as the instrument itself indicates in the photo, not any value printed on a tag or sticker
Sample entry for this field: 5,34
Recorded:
16,08
